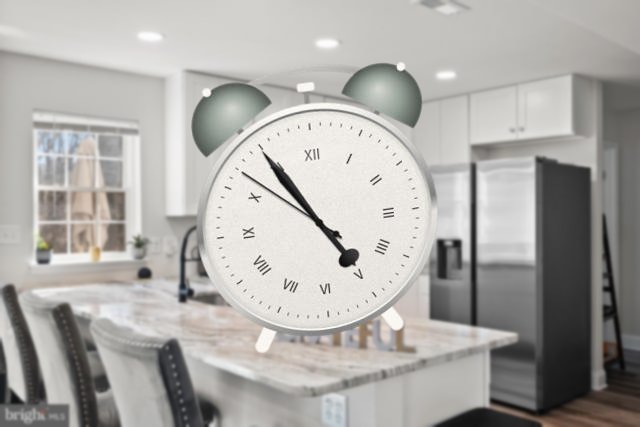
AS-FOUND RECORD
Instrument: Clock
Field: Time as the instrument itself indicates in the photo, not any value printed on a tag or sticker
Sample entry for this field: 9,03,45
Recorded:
4,54,52
